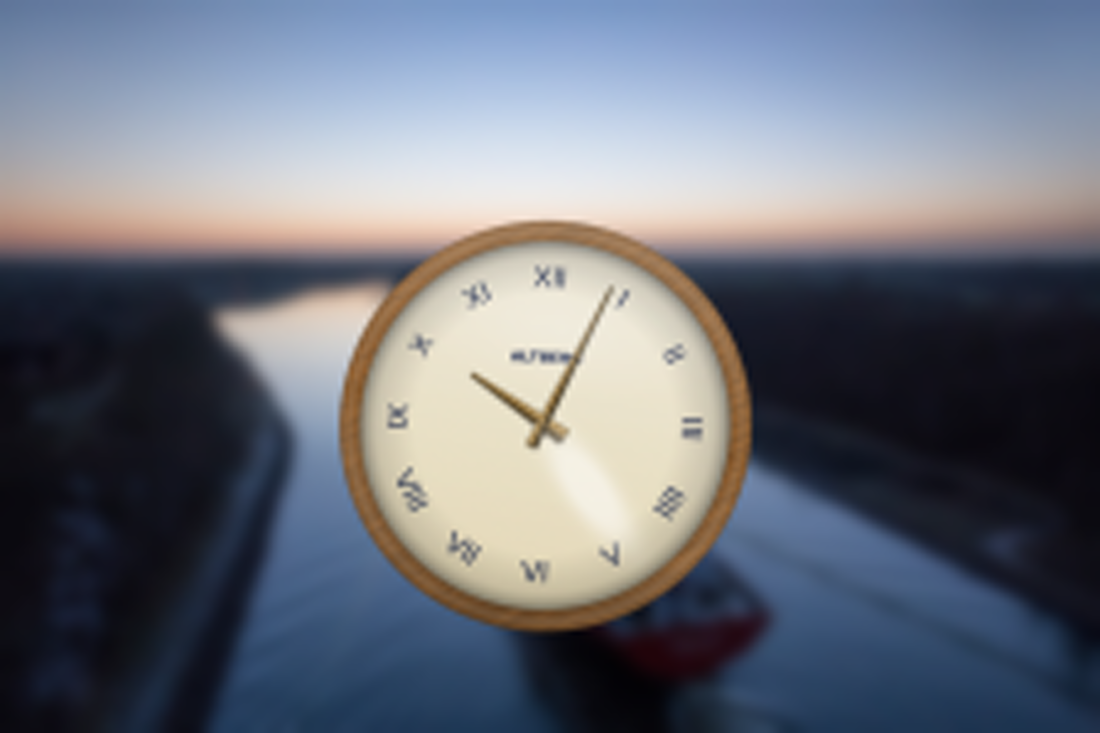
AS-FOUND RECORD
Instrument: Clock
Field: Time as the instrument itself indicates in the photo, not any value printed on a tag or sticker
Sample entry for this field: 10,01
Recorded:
10,04
